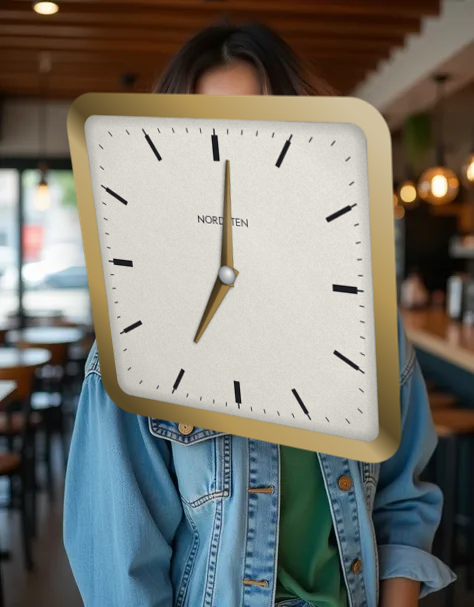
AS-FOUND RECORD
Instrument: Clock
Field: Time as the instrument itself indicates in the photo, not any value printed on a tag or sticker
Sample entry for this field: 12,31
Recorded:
7,01
